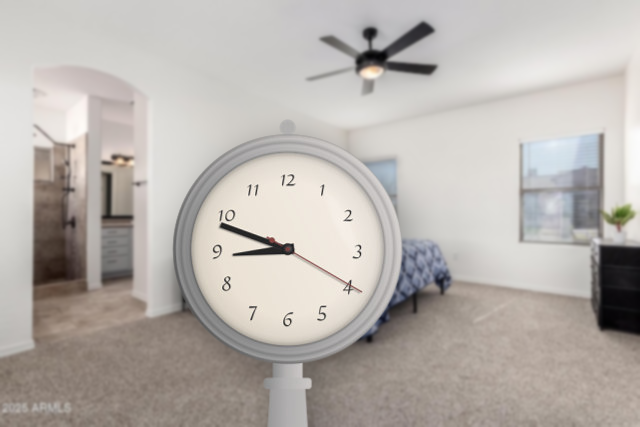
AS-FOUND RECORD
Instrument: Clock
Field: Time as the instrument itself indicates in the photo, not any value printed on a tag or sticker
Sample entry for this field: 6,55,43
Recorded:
8,48,20
